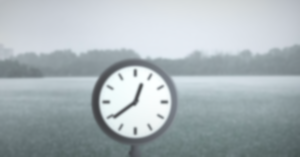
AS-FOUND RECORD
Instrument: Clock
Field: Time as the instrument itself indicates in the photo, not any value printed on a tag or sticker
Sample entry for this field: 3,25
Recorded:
12,39
